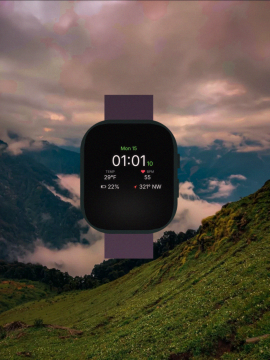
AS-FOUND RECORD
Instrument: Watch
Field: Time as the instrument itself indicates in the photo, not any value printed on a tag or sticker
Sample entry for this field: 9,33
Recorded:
1,01
